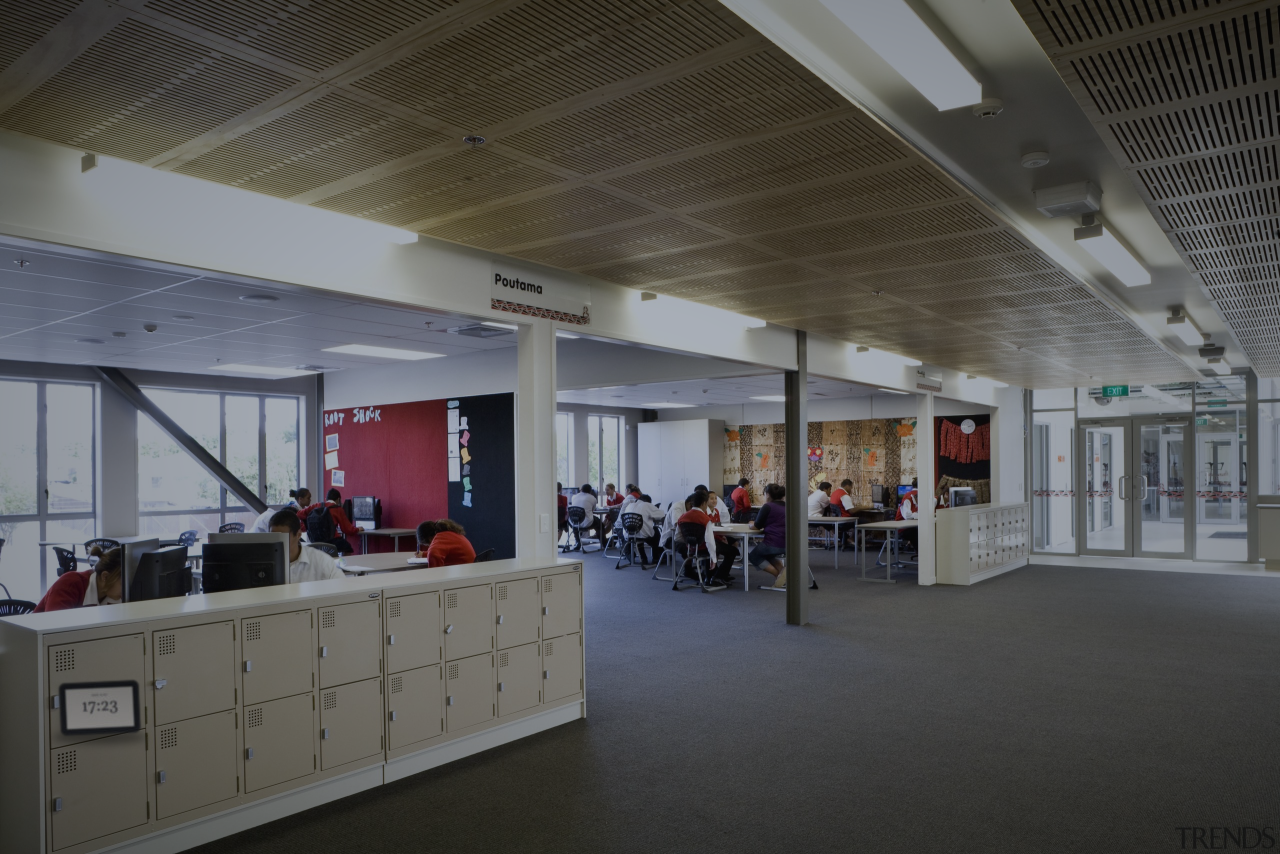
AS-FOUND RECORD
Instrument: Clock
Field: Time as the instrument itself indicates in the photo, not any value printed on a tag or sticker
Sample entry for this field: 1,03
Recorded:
17,23
